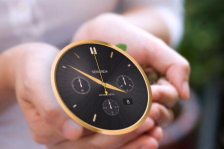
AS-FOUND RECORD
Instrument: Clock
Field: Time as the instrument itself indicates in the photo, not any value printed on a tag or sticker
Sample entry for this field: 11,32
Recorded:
3,51
